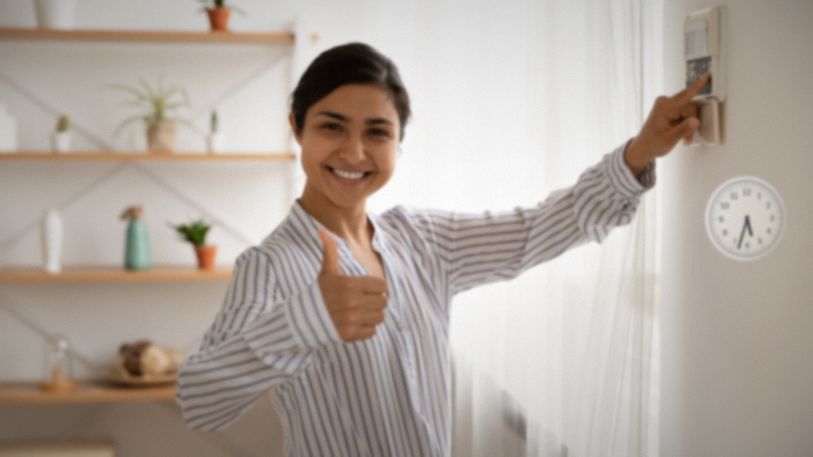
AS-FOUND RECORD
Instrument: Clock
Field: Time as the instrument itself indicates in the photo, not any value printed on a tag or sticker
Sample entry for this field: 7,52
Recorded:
5,33
